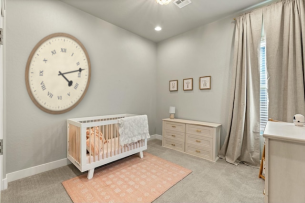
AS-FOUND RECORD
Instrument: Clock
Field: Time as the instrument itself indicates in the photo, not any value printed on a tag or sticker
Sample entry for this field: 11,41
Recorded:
4,13
